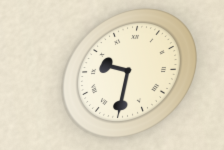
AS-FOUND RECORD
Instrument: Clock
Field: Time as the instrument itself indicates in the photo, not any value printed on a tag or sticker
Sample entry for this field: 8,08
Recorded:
9,30
